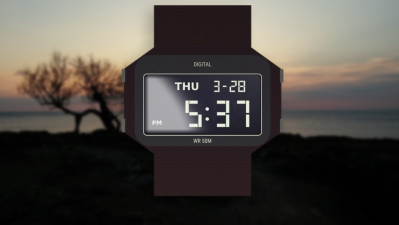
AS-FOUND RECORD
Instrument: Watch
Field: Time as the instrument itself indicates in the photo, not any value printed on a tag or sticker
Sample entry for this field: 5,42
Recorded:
5,37
